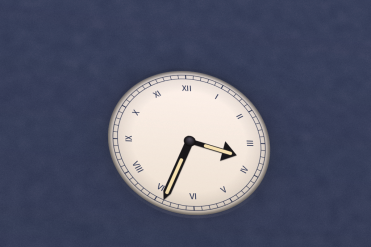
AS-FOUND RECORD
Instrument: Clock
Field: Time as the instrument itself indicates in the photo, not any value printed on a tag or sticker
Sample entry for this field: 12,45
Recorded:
3,34
